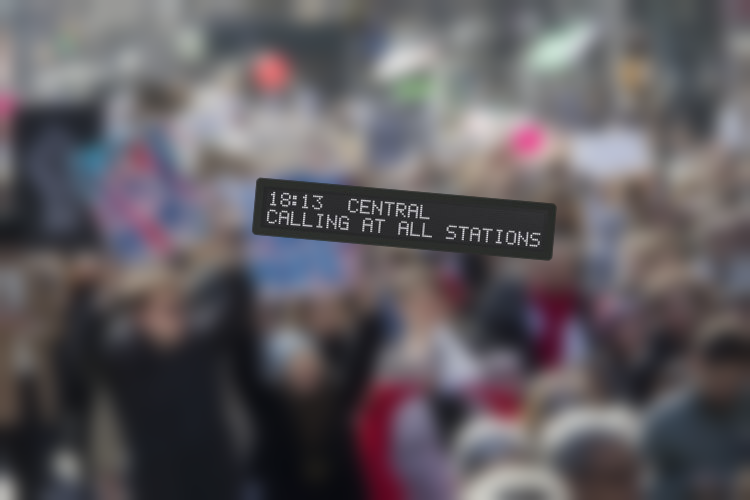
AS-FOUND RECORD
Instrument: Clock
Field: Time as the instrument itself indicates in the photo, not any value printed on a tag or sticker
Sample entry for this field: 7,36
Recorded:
18,13
